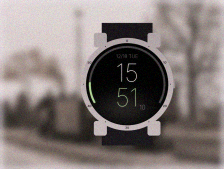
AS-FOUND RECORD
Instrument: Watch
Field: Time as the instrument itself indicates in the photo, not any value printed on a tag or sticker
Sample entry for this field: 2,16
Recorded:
15,51
